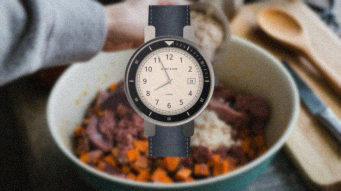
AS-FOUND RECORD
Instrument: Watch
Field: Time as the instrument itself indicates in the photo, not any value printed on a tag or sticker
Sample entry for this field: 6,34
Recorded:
7,56
